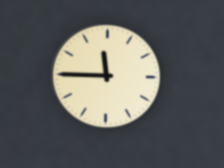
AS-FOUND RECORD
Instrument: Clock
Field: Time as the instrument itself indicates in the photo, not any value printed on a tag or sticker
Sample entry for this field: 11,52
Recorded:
11,45
